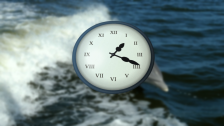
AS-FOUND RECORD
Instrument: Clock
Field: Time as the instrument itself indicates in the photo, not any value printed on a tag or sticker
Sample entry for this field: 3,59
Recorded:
1,19
